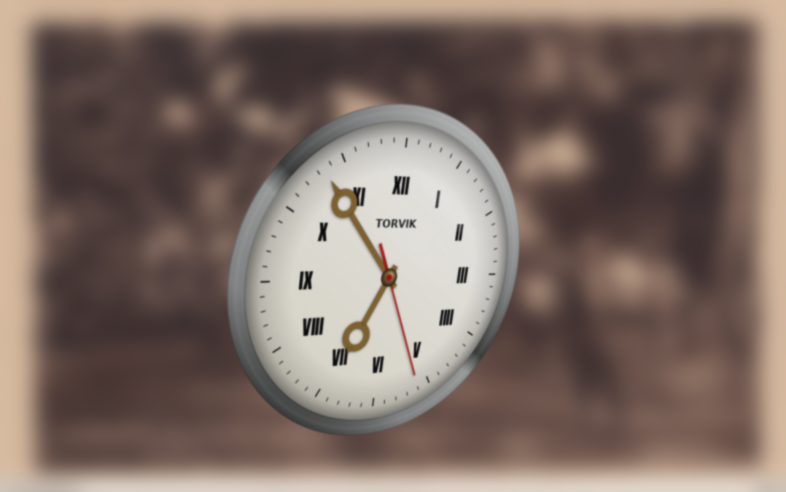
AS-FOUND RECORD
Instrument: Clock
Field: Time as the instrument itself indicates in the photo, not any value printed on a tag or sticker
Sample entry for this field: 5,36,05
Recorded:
6,53,26
